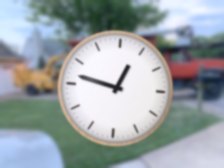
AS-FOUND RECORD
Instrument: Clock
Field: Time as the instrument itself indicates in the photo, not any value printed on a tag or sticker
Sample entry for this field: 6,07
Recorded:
12,47
